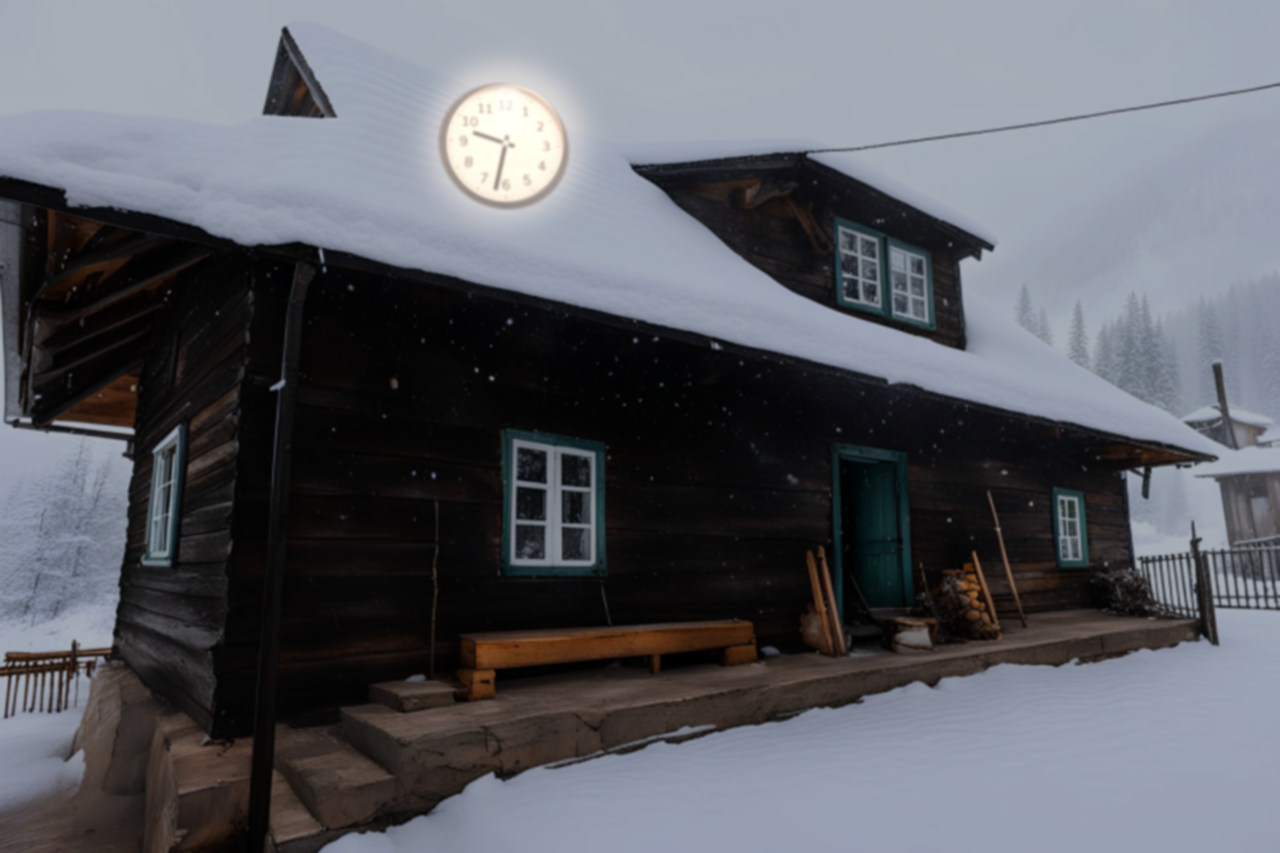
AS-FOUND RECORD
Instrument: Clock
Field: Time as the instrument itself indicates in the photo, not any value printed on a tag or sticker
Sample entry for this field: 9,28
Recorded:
9,32
